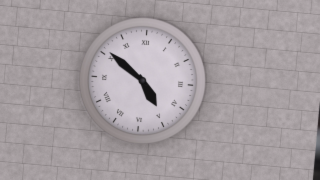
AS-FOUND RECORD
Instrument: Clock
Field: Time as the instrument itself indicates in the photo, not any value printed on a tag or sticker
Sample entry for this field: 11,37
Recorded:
4,51
